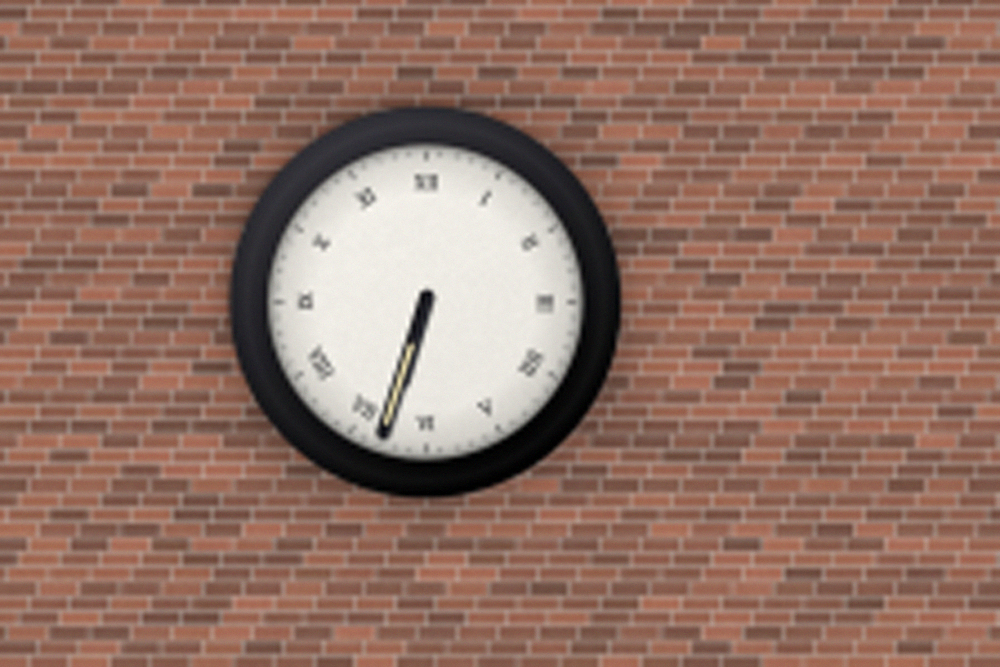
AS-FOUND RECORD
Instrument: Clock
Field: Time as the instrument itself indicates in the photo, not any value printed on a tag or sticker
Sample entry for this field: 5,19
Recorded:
6,33
